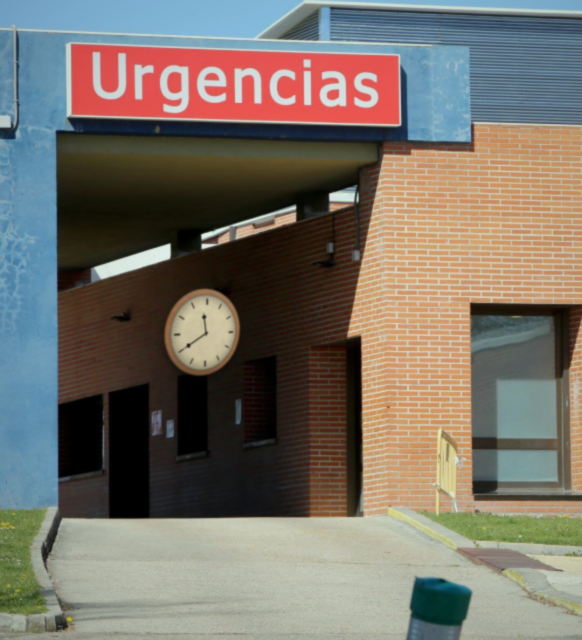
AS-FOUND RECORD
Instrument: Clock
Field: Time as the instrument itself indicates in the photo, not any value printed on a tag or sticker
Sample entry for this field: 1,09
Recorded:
11,40
